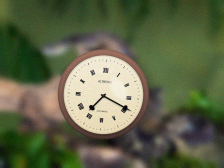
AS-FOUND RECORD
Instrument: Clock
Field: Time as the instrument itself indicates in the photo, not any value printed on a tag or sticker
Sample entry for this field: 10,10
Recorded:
7,19
